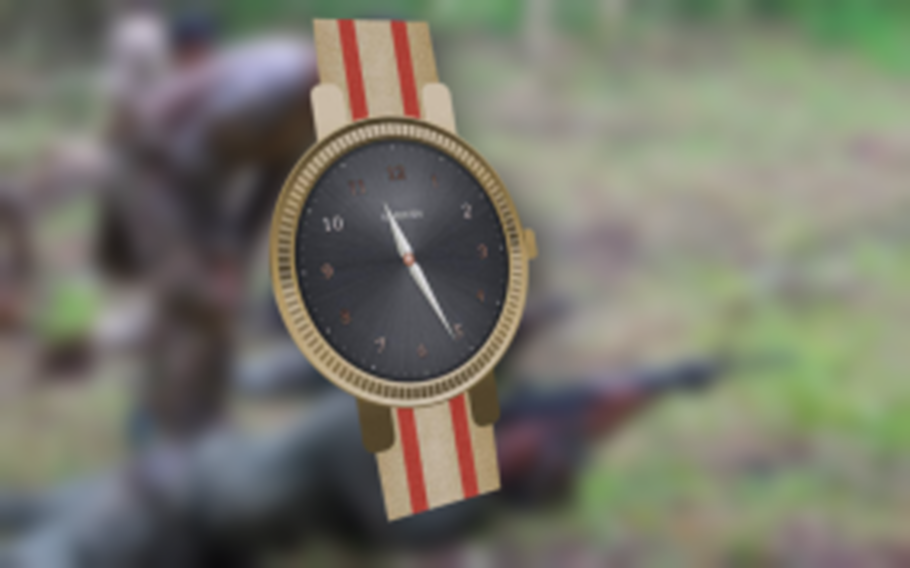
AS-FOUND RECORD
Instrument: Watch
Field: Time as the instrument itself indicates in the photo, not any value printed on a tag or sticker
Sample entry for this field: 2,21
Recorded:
11,26
